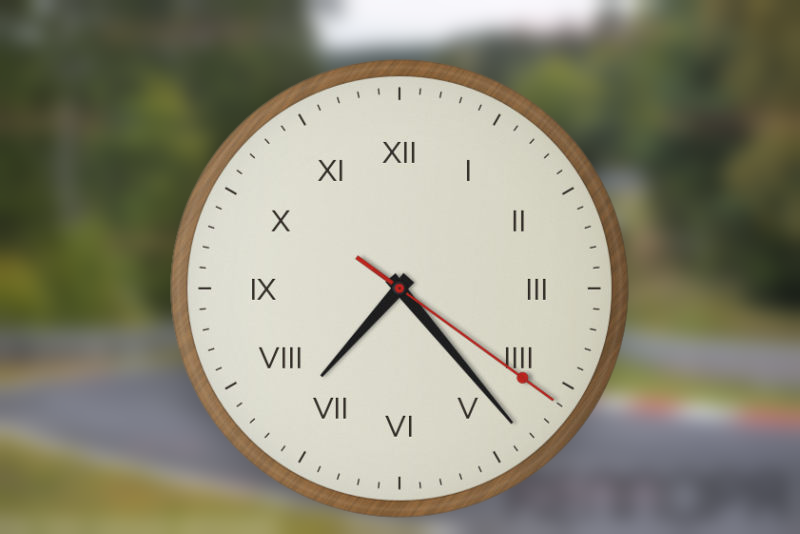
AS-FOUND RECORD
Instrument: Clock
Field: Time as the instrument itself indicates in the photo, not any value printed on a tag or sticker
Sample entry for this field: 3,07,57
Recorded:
7,23,21
